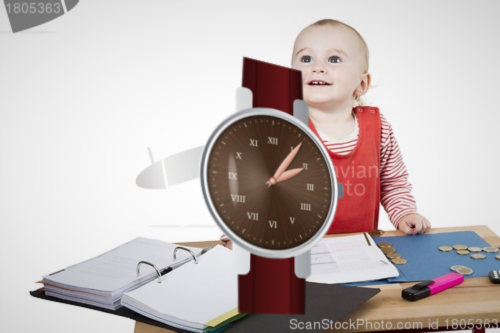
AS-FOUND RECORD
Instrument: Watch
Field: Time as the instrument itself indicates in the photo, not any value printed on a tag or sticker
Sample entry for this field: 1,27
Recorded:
2,06
